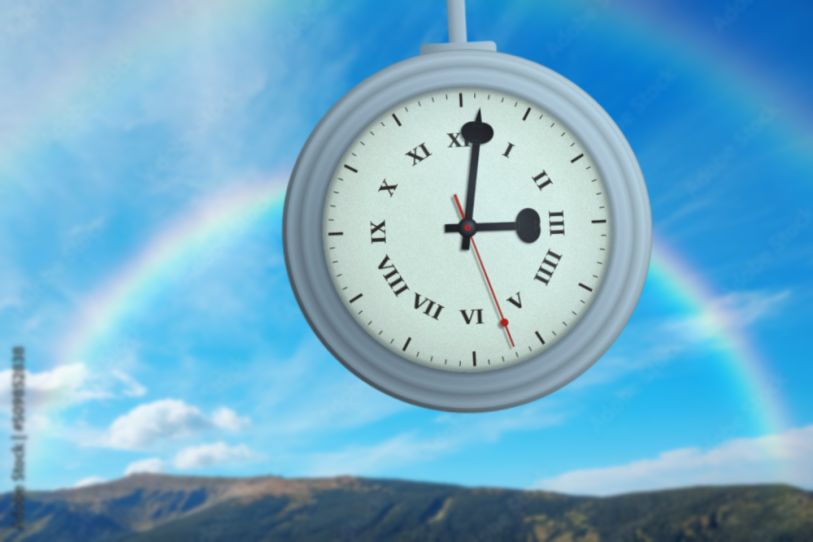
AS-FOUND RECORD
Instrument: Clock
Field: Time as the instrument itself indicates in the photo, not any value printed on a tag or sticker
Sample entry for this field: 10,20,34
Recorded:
3,01,27
